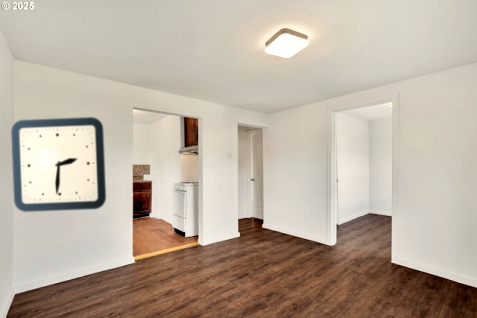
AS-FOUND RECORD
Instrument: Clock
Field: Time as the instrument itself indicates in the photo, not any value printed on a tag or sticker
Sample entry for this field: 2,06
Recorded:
2,31
